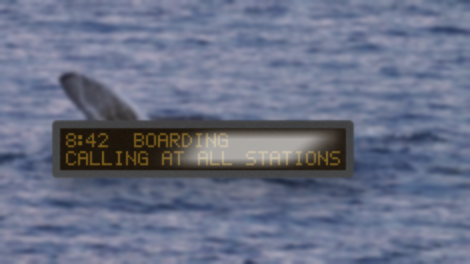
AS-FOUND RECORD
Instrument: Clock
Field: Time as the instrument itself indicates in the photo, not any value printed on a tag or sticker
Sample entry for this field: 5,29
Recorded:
8,42
